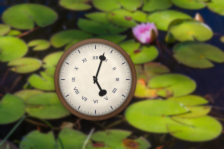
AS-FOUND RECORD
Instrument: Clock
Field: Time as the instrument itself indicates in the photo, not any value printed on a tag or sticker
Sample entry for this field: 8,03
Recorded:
5,03
